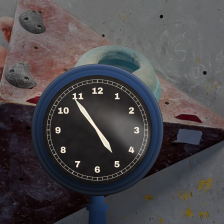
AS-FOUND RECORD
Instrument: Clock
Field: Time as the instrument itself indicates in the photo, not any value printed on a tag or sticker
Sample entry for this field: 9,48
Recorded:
4,54
